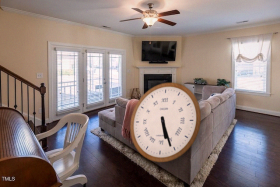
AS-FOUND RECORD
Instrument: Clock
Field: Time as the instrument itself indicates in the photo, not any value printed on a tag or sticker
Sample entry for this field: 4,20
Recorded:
5,26
